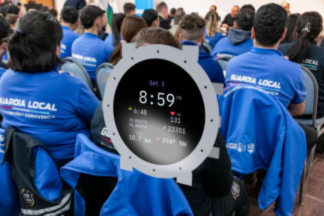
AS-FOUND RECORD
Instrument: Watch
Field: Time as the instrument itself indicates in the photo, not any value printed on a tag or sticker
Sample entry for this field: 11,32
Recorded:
8,59
